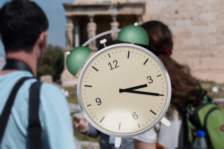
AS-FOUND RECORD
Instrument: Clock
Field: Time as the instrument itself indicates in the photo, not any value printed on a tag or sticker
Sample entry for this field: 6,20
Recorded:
3,20
